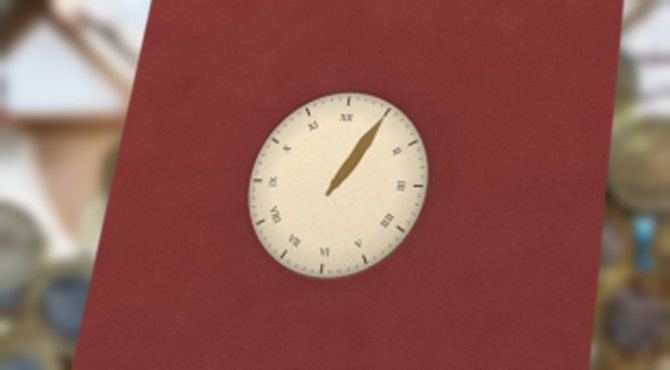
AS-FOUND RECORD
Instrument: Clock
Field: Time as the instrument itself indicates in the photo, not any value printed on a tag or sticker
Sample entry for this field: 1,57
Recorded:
1,05
